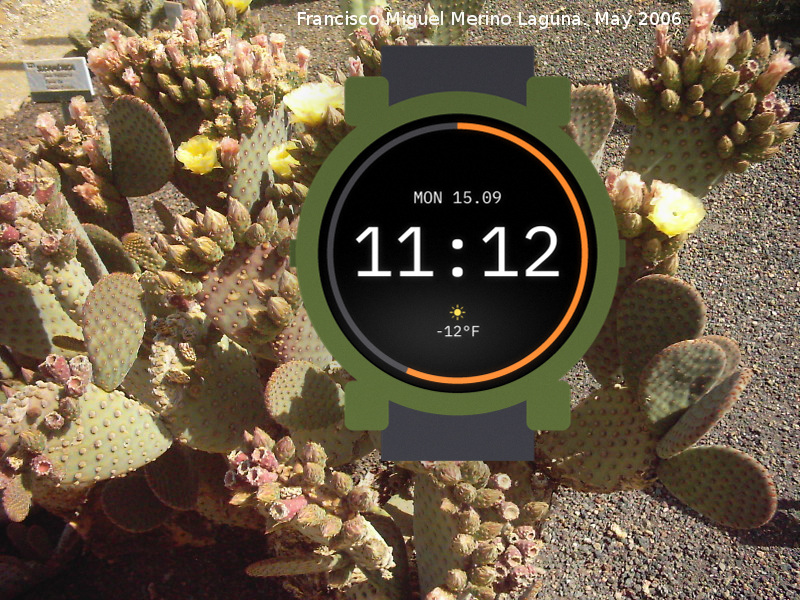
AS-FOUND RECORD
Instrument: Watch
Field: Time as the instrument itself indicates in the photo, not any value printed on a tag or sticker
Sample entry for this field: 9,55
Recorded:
11,12
